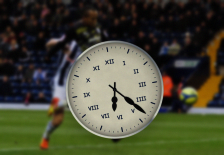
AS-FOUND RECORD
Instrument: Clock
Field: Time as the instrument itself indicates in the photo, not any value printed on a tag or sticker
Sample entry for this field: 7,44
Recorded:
6,23
